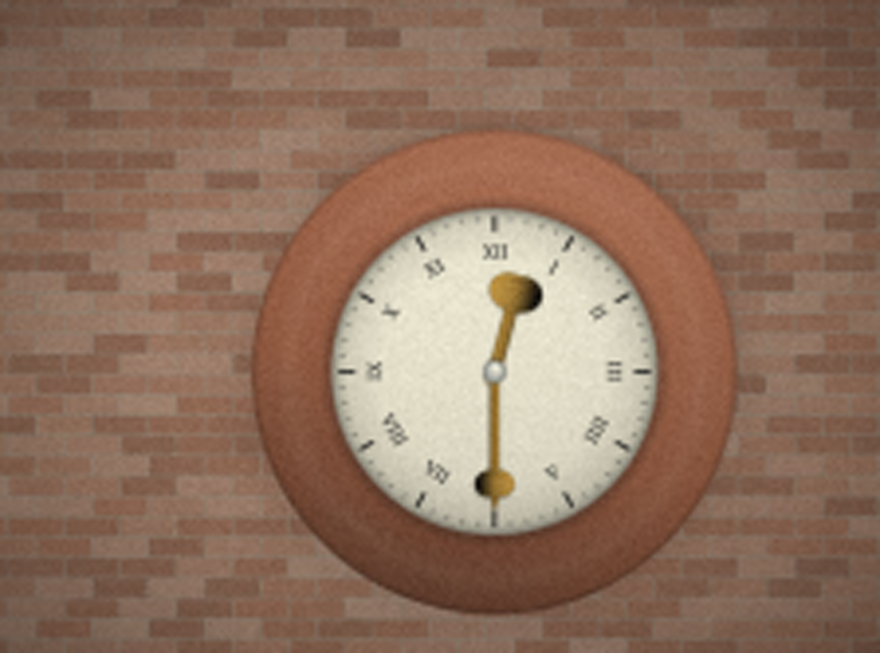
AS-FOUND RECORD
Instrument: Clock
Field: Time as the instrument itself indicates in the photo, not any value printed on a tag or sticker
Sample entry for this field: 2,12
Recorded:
12,30
